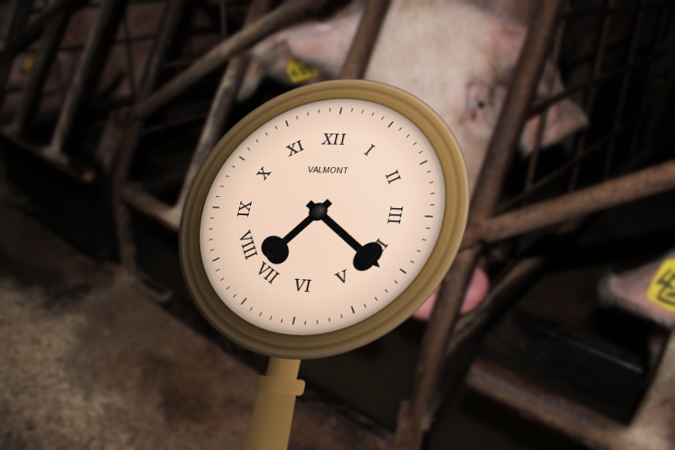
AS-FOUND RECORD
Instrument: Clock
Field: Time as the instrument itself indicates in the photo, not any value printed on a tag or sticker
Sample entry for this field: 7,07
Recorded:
7,21
